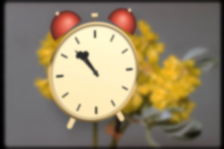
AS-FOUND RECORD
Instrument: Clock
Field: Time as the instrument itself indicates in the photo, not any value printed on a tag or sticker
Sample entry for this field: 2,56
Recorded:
10,53
